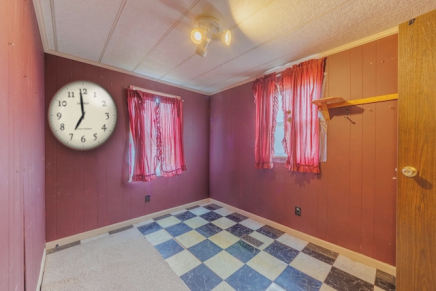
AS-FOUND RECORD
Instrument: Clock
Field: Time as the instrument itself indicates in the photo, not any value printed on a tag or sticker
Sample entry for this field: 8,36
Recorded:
6,59
